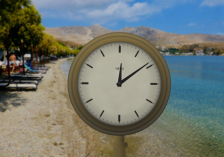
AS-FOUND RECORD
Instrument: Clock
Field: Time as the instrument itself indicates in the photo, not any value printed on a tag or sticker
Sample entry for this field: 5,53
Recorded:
12,09
